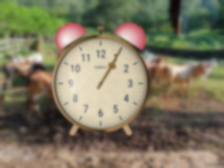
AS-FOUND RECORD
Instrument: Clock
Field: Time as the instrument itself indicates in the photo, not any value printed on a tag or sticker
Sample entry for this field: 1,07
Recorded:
1,05
